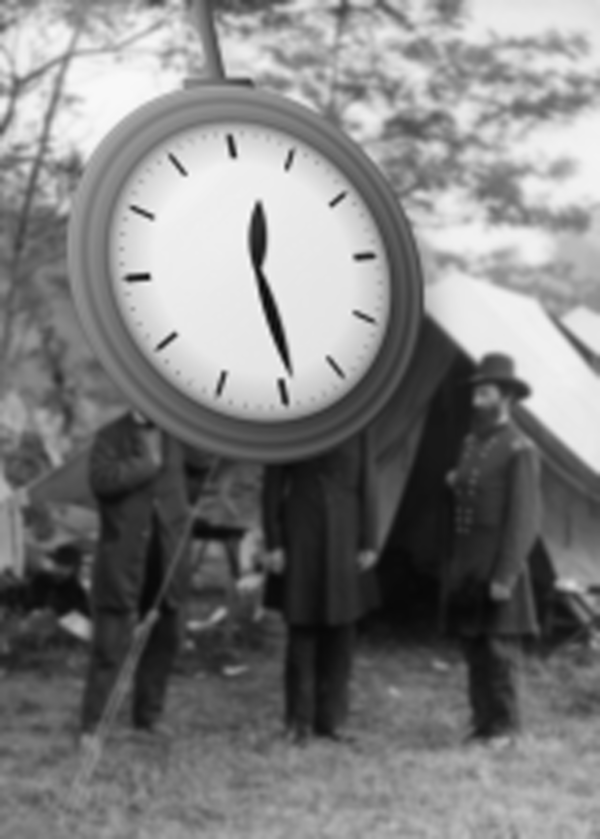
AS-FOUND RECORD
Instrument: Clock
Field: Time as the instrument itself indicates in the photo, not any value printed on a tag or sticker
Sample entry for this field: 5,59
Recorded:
12,29
